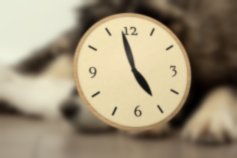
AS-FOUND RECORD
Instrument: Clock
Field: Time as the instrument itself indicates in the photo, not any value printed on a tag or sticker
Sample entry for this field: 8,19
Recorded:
4,58
